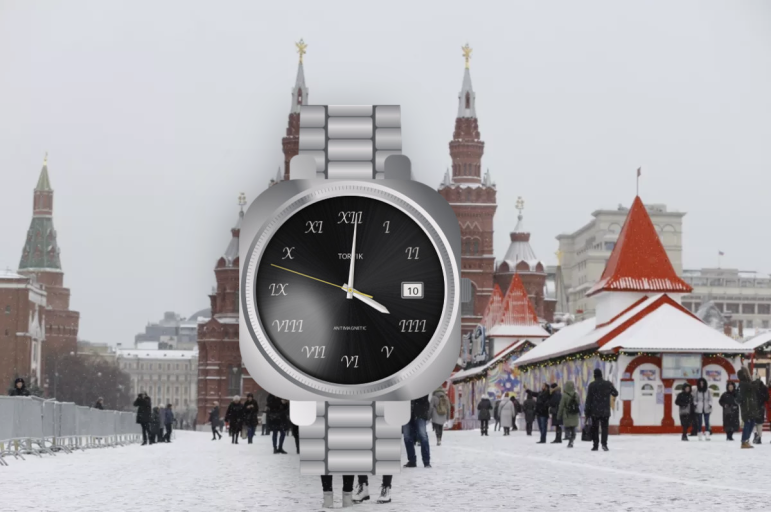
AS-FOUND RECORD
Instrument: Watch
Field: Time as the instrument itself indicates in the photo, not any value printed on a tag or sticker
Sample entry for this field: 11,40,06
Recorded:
4,00,48
